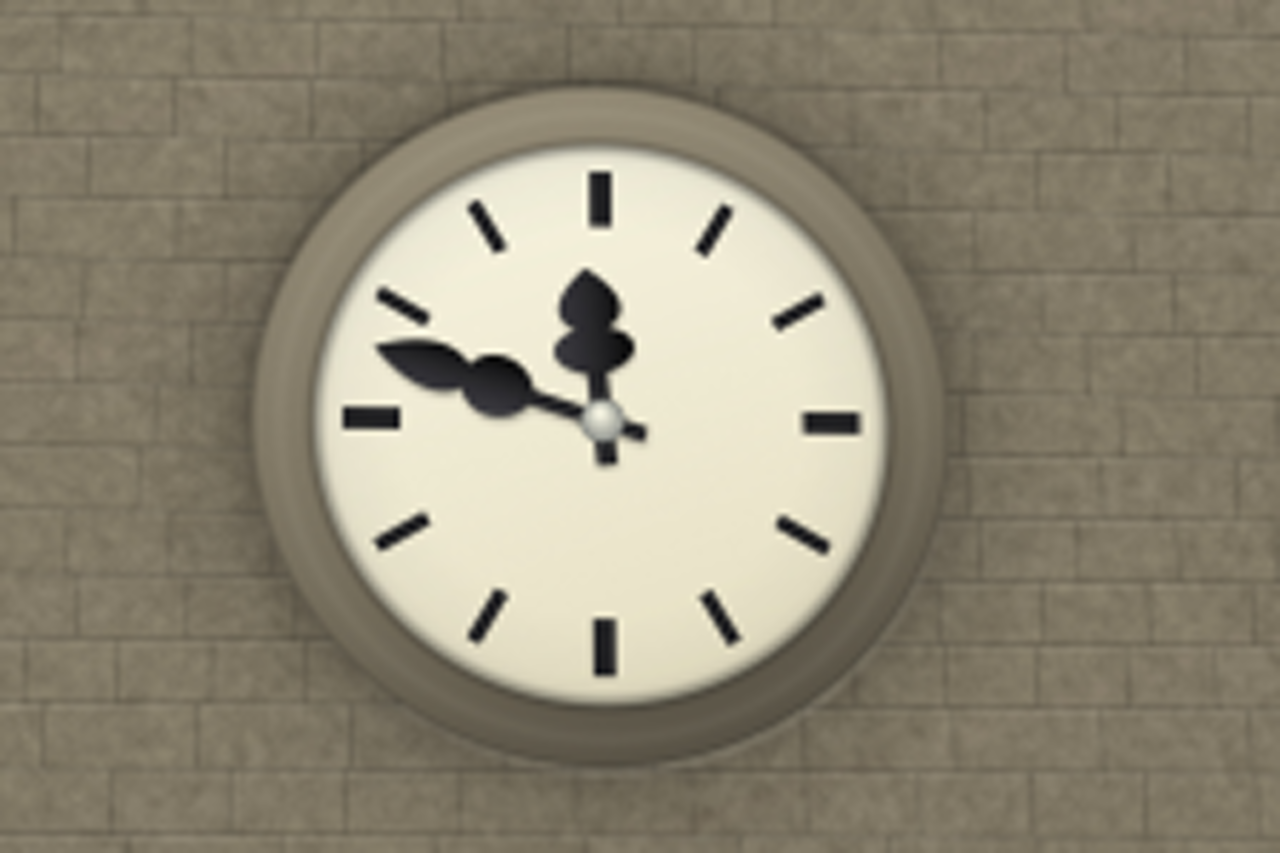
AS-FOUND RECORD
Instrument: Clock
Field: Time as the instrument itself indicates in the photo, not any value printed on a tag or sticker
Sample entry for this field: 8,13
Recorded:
11,48
